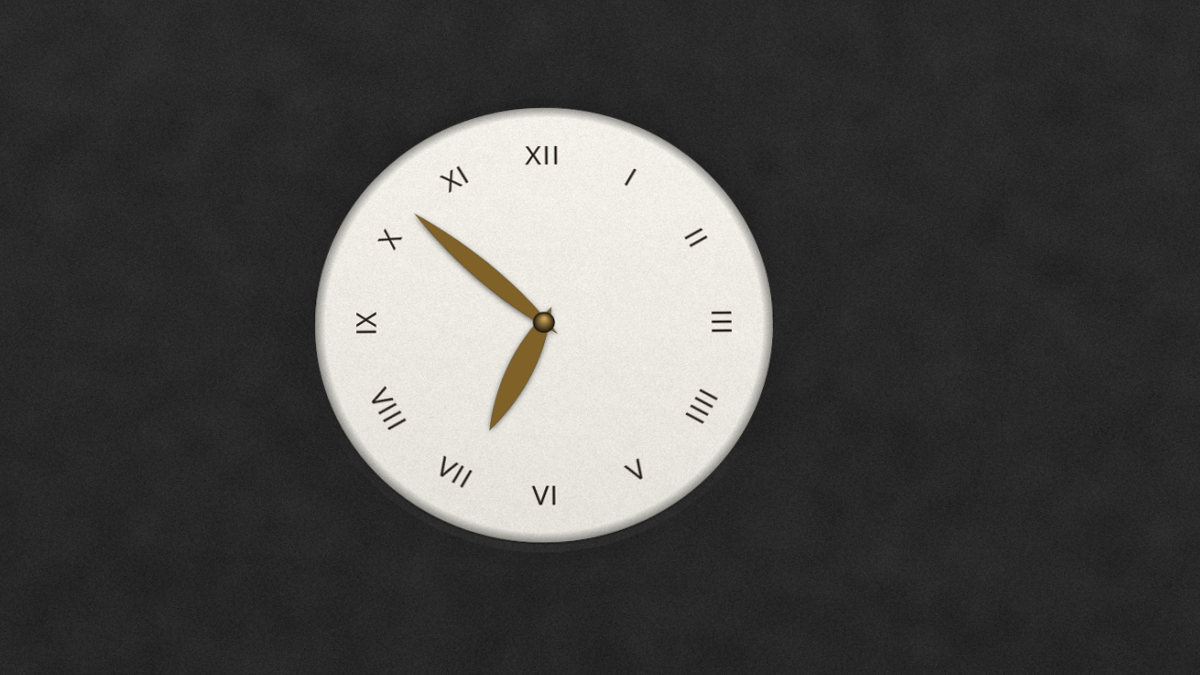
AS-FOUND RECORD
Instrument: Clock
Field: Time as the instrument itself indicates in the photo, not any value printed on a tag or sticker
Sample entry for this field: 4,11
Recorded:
6,52
